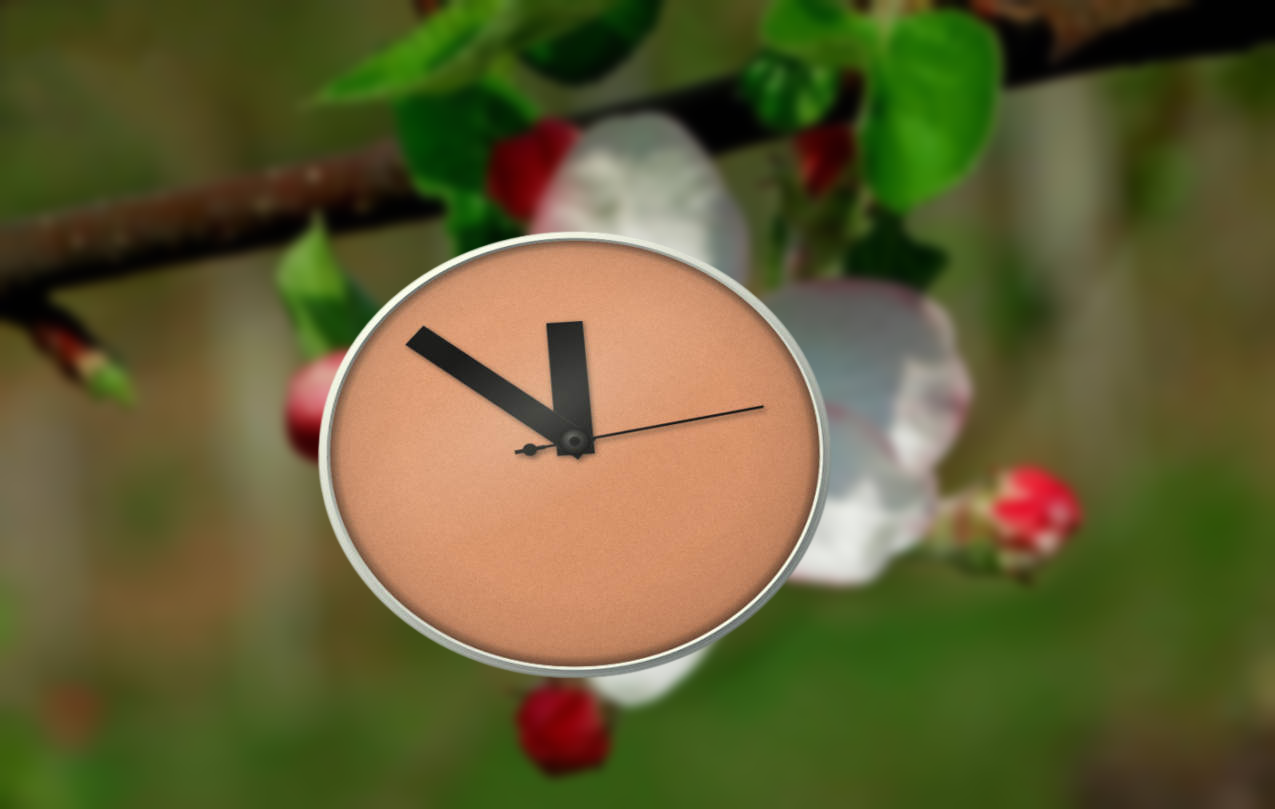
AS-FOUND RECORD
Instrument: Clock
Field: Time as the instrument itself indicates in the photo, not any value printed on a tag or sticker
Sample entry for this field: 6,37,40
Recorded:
11,51,13
